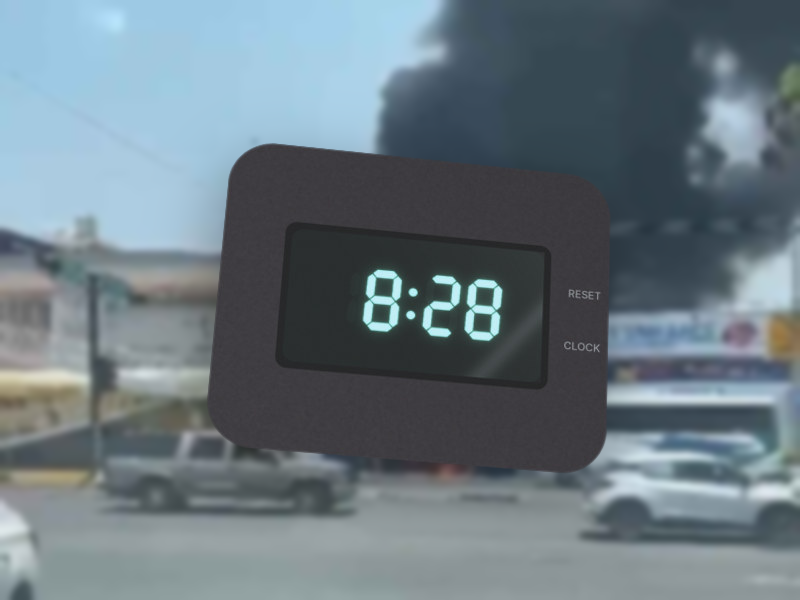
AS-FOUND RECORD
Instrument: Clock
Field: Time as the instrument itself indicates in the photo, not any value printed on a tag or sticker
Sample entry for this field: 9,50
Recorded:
8,28
